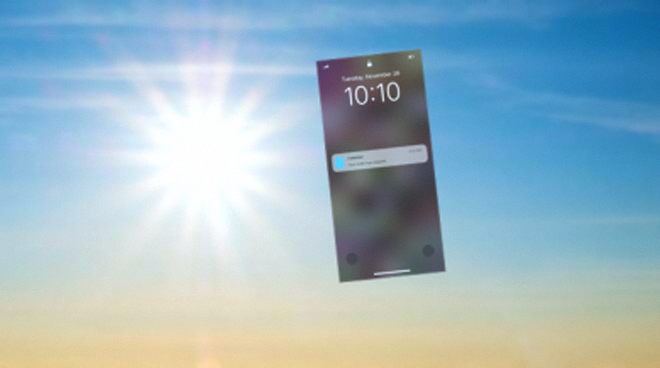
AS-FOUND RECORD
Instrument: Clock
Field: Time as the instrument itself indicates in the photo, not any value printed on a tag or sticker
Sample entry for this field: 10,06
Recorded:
10,10
